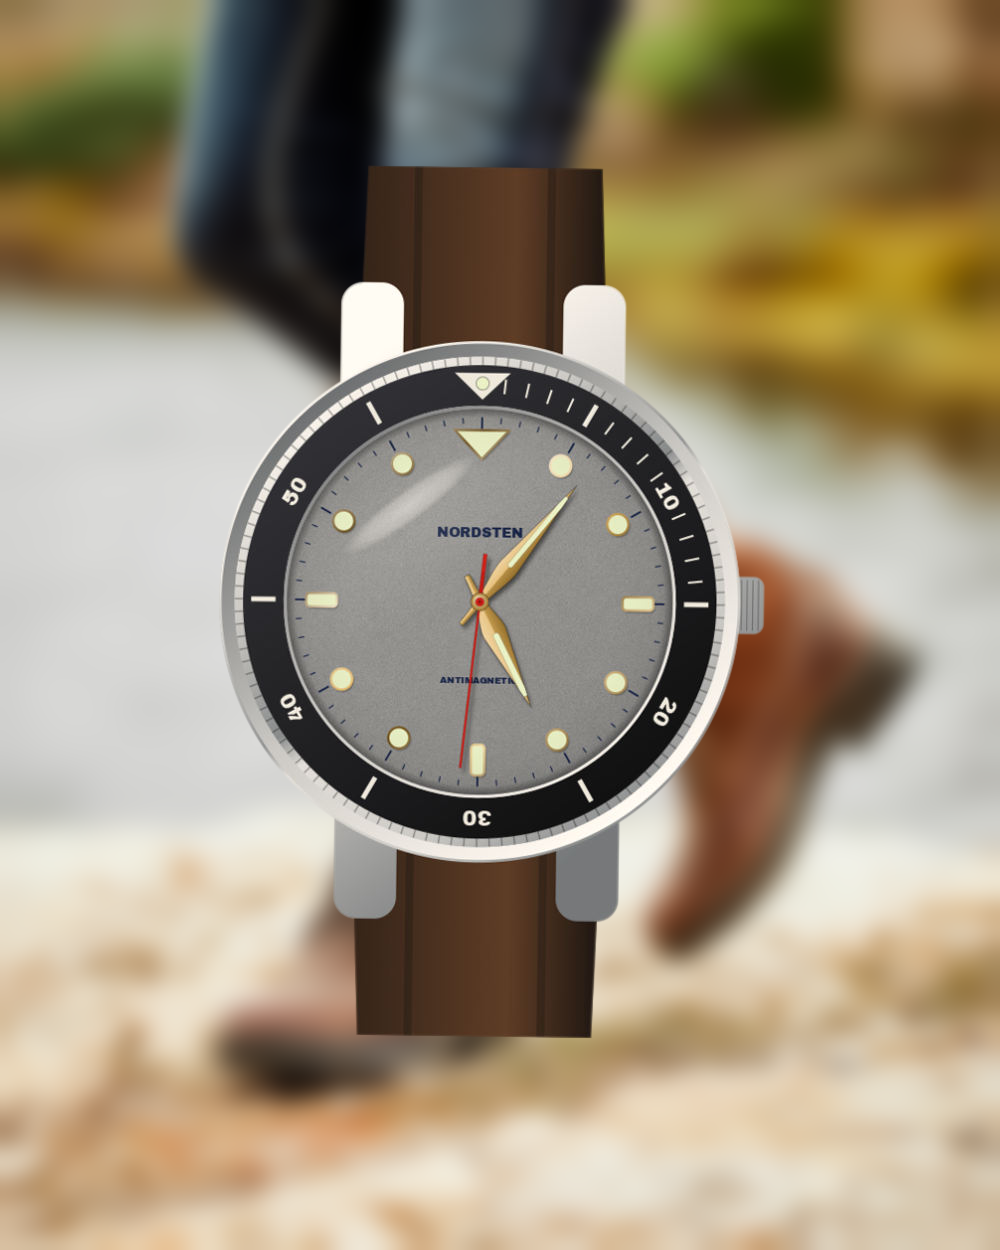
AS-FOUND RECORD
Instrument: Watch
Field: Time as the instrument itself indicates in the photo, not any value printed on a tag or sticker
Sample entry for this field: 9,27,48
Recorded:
5,06,31
